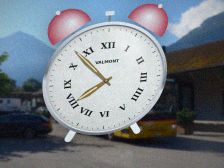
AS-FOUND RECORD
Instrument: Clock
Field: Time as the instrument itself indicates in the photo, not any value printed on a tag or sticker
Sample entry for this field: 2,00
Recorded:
7,53
